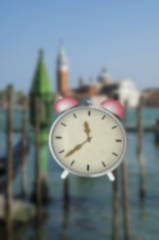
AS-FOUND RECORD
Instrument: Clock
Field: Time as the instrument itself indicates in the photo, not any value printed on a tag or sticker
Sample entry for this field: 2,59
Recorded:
11,38
